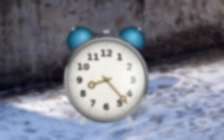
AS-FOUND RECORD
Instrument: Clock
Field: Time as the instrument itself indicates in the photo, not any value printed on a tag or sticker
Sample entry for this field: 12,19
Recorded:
8,23
